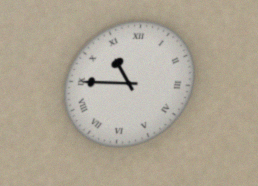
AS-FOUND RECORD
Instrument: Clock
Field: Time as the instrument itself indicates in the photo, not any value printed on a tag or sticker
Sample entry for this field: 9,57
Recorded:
10,45
